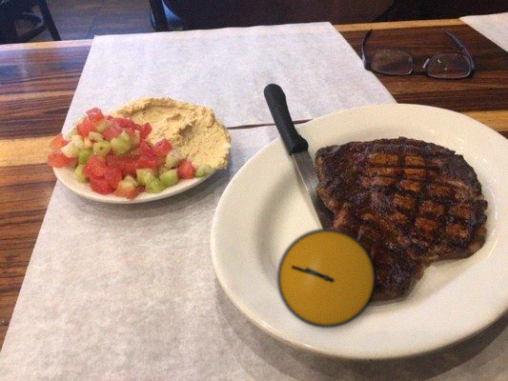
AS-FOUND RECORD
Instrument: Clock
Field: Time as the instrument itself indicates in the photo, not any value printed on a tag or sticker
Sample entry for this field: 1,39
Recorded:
9,48
